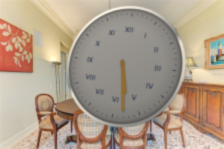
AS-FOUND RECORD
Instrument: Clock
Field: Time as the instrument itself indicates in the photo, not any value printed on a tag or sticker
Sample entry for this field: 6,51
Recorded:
5,28
